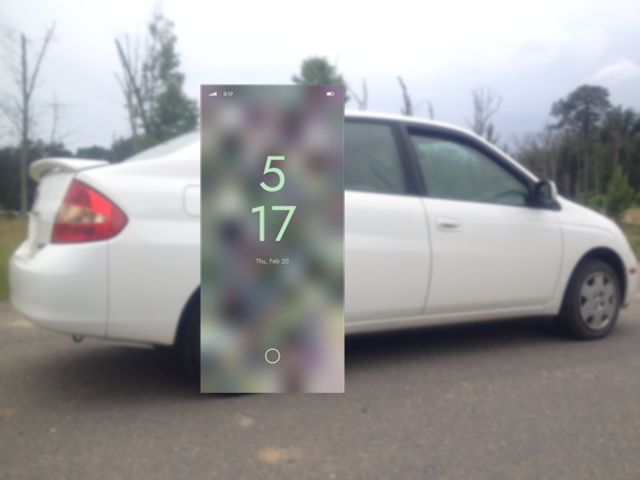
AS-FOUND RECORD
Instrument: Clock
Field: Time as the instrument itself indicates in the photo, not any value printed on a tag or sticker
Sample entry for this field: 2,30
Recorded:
5,17
